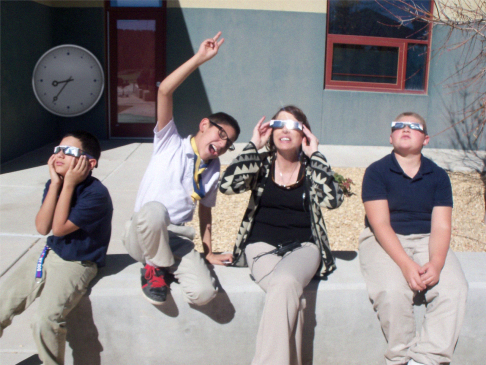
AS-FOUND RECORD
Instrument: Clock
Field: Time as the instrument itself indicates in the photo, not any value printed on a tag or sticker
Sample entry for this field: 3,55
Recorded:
8,36
